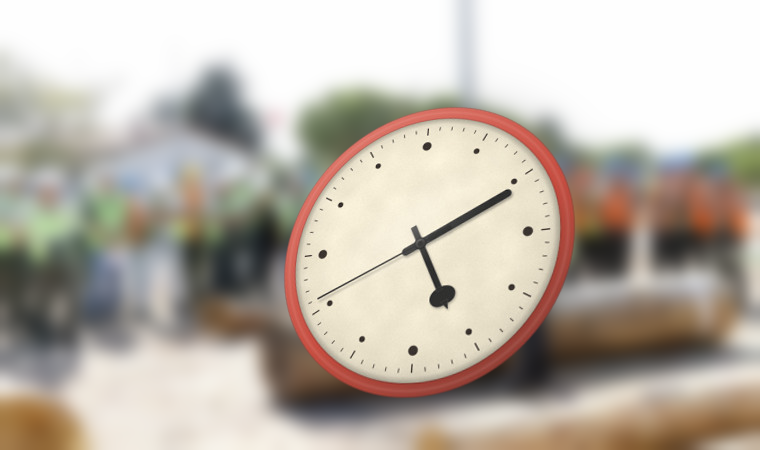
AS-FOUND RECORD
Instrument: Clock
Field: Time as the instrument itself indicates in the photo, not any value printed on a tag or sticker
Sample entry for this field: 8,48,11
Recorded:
5,10,41
